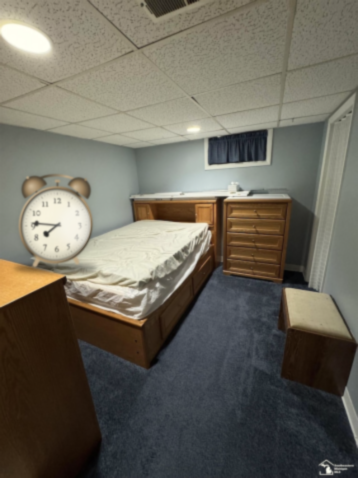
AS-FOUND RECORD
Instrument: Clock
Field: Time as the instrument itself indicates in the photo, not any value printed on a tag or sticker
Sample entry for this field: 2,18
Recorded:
7,46
